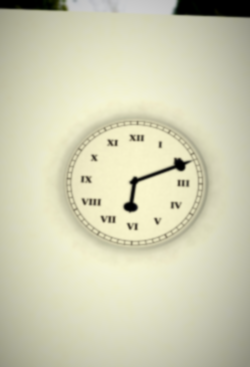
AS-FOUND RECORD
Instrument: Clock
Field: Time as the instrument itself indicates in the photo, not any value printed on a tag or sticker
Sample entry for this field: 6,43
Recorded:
6,11
